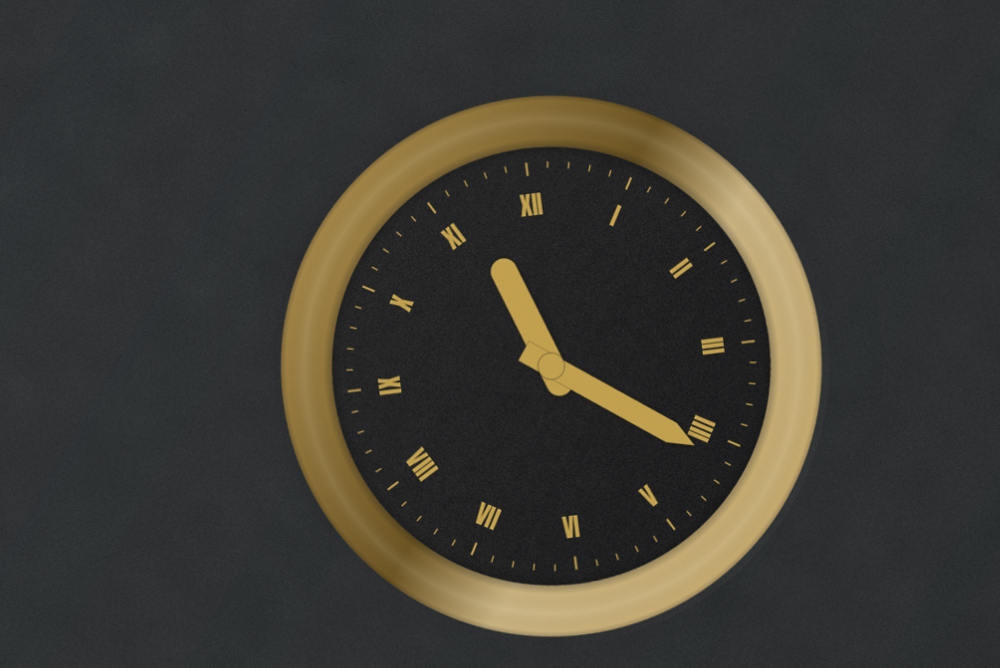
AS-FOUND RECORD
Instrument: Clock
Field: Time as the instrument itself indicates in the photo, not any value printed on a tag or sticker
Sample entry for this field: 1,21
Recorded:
11,21
